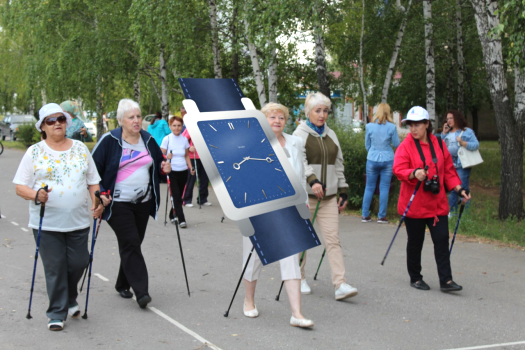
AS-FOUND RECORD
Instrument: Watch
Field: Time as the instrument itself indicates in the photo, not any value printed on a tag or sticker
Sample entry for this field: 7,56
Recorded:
8,17
